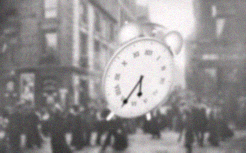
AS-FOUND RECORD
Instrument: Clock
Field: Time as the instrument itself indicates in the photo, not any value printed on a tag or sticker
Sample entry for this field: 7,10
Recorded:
5,34
